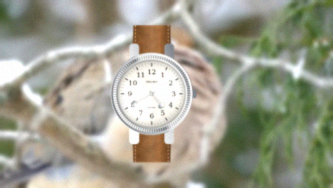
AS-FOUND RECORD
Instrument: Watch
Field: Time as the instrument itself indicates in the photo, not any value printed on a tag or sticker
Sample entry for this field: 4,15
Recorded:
4,40
